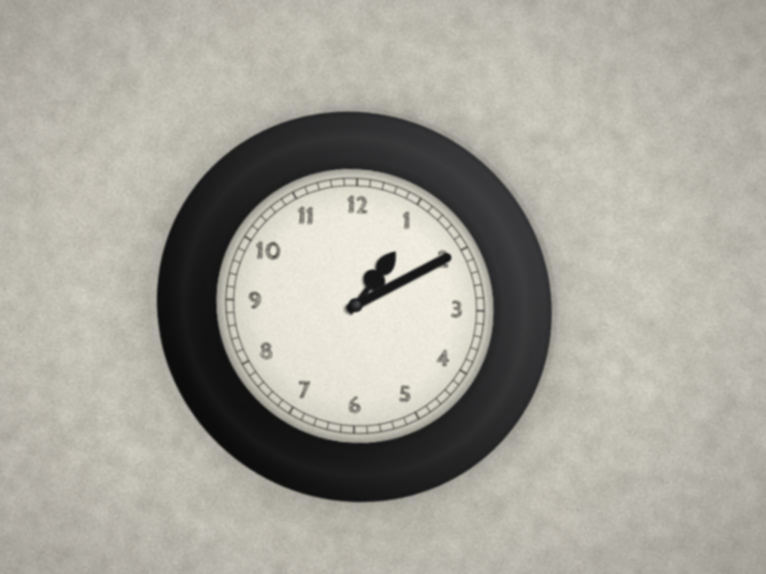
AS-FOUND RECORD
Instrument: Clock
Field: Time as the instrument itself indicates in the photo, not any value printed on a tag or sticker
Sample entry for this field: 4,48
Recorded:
1,10
